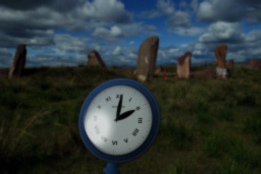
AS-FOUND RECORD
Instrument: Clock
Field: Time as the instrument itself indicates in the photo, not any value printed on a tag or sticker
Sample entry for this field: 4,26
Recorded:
2,01
